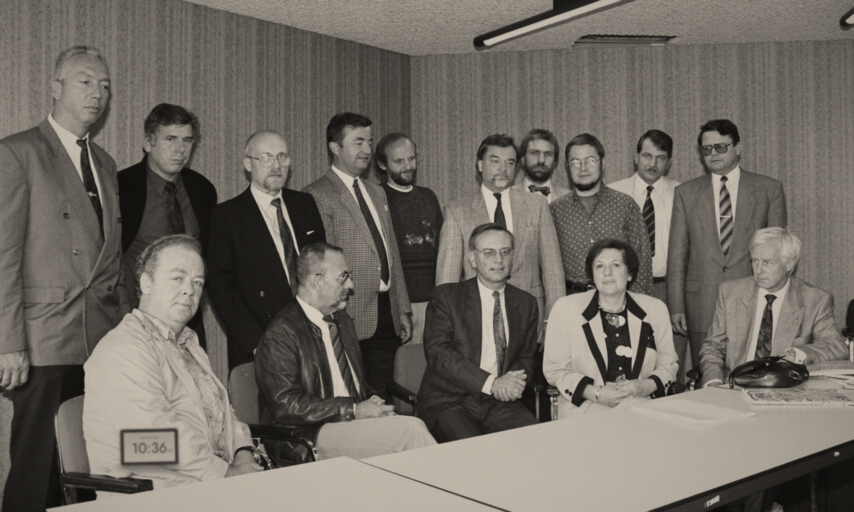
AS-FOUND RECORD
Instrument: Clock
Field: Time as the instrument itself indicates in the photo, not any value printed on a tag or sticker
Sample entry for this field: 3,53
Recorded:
10,36
